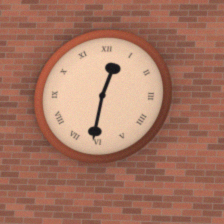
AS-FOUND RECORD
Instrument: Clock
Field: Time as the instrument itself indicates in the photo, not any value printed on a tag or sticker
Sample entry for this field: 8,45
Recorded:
12,31
